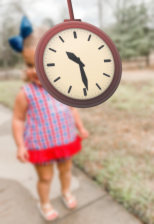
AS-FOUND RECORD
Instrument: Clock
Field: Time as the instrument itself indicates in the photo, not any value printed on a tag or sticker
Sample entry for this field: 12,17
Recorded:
10,29
